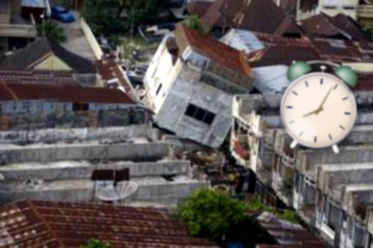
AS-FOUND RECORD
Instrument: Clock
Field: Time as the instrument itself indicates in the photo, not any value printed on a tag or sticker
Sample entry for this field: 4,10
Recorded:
8,04
